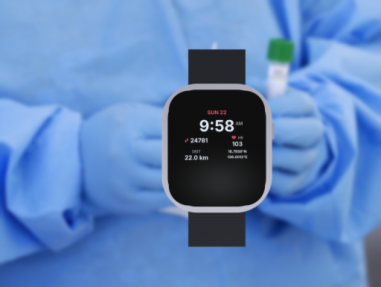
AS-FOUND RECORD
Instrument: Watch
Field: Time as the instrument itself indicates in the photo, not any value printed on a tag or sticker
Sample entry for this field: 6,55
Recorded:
9,58
